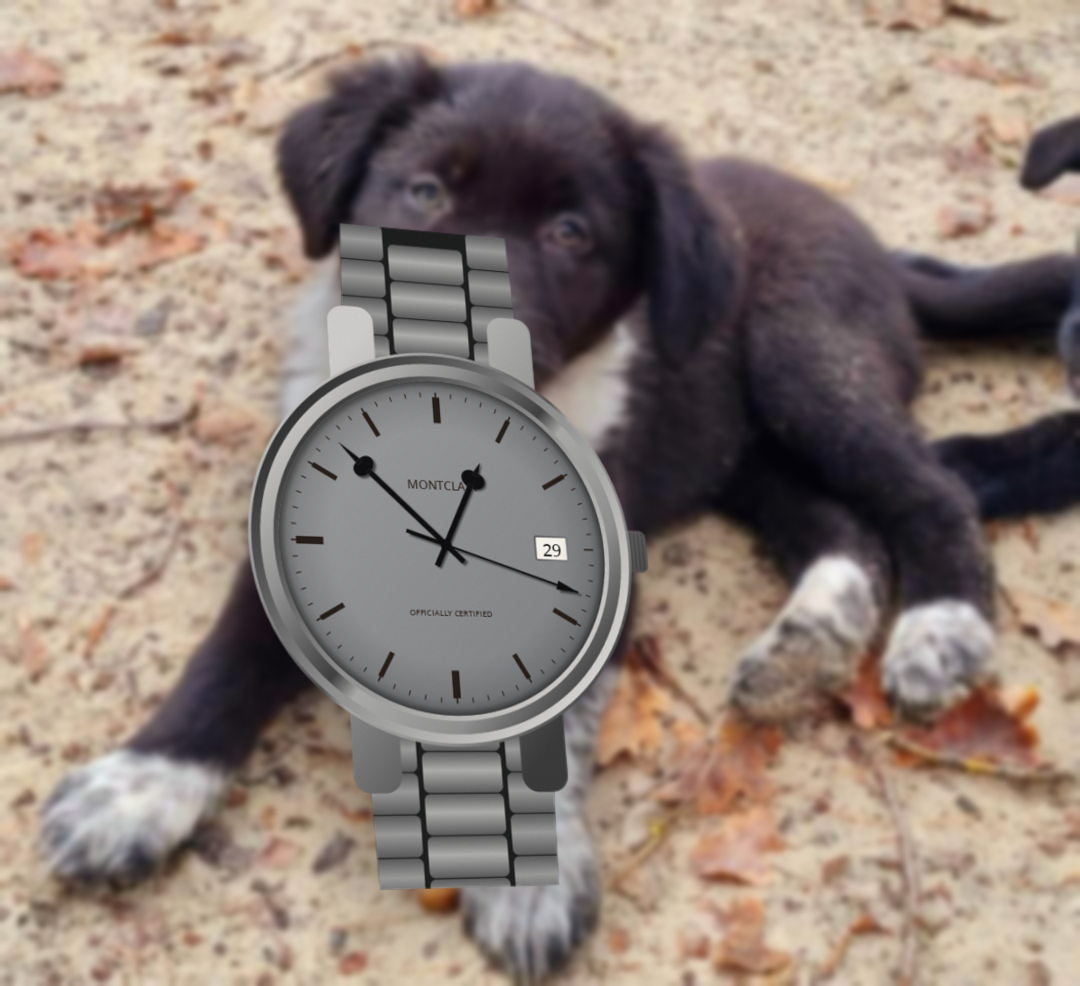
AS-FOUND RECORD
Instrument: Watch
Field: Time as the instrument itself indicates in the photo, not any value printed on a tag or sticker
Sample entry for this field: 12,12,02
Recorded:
12,52,18
